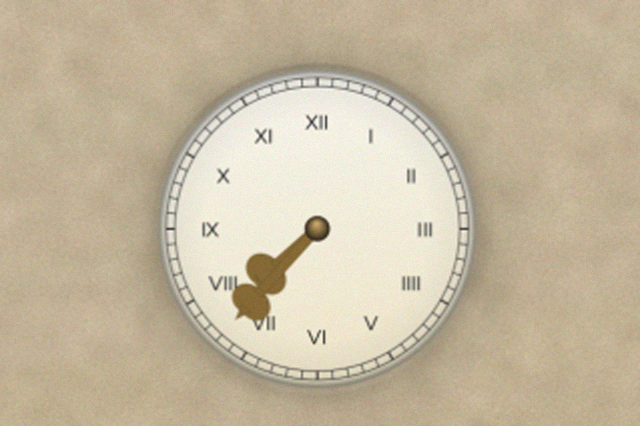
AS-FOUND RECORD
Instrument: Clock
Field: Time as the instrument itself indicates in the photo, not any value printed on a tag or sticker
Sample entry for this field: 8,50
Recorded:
7,37
